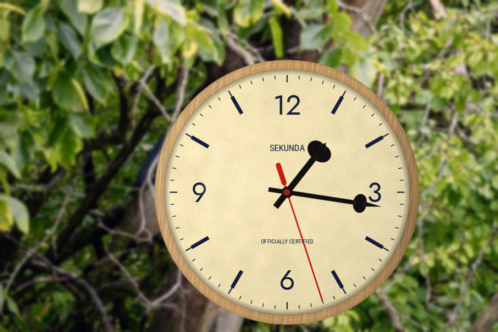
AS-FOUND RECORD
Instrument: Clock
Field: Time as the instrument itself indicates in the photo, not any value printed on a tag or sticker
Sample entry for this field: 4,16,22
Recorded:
1,16,27
